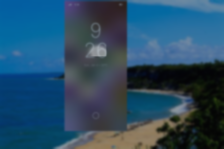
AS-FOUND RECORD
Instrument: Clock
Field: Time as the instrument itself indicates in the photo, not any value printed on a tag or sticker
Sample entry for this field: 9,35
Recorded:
9,26
